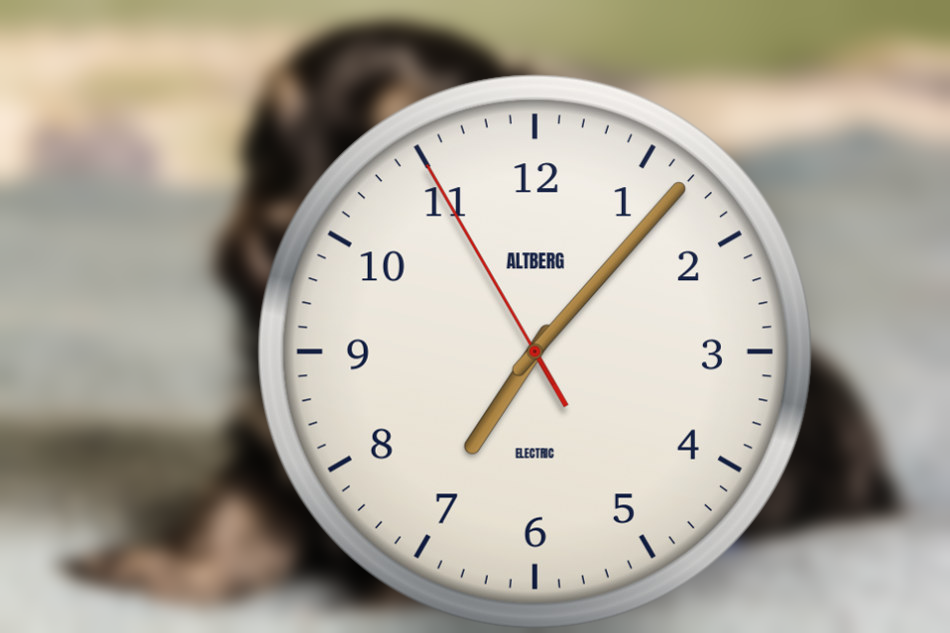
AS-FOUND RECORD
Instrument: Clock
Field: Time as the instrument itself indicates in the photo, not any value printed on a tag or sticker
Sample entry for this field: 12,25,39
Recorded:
7,06,55
